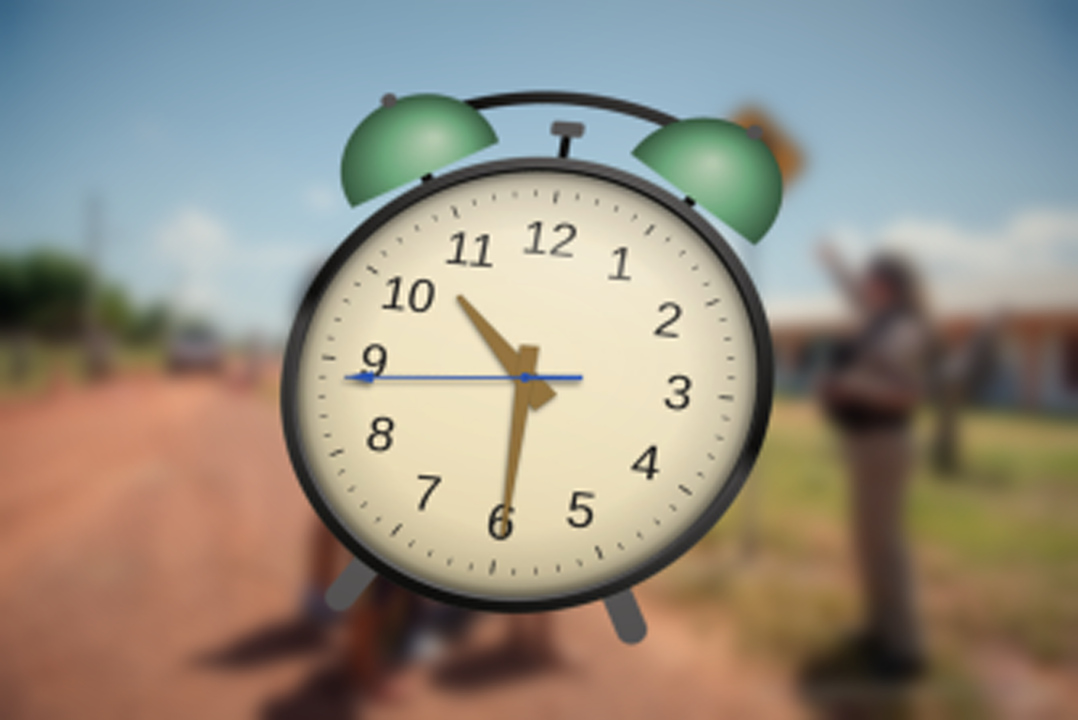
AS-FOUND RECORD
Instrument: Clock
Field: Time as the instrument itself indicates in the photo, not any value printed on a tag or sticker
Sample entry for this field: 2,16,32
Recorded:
10,29,44
